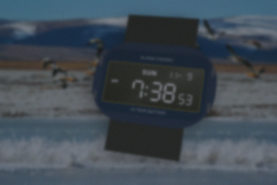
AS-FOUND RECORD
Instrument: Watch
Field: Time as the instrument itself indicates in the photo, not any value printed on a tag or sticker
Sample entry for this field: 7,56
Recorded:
7,38
